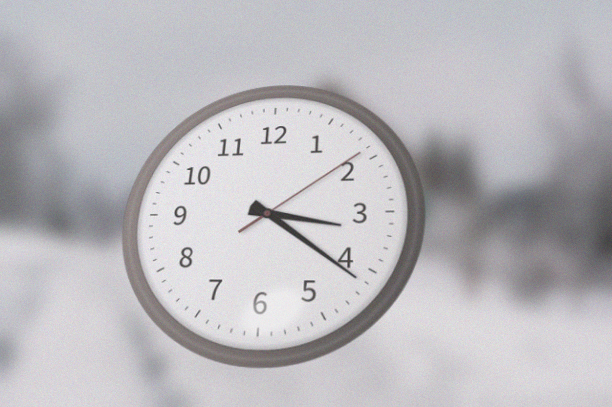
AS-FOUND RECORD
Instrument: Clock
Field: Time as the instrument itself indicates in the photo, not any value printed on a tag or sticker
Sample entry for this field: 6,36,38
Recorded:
3,21,09
